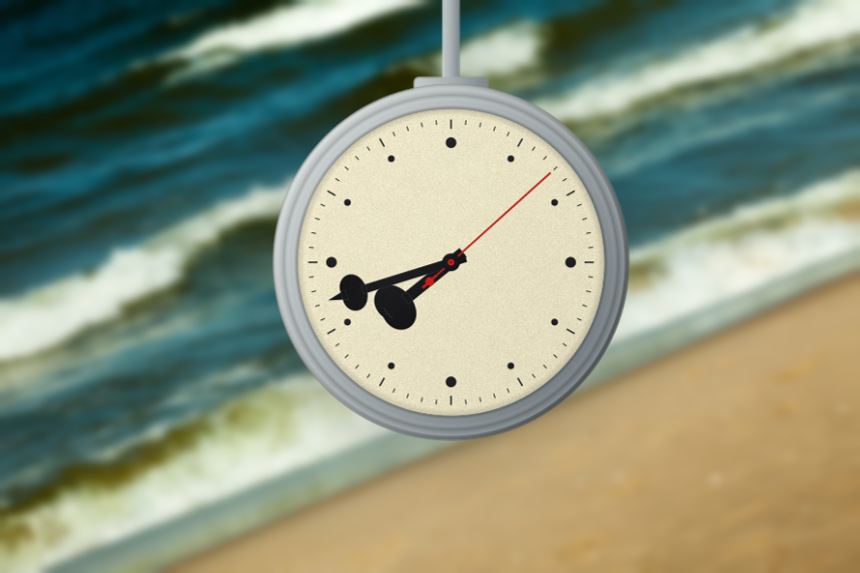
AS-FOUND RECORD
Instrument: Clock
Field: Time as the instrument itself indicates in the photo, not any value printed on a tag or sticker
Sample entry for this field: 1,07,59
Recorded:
7,42,08
